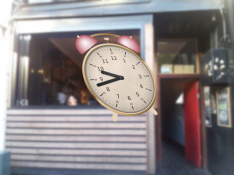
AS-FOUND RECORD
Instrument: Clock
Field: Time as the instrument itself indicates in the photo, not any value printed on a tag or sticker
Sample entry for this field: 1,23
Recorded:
9,43
